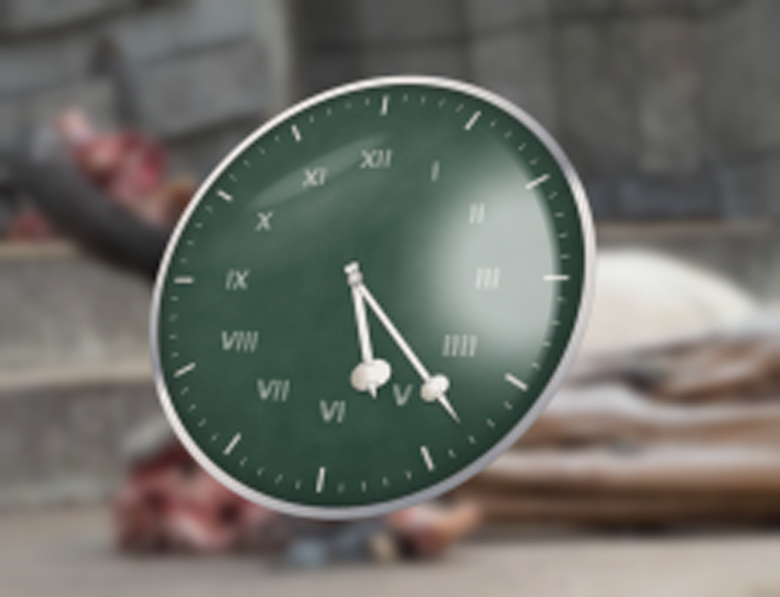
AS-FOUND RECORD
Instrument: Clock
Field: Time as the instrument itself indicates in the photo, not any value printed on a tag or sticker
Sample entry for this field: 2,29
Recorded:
5,23
